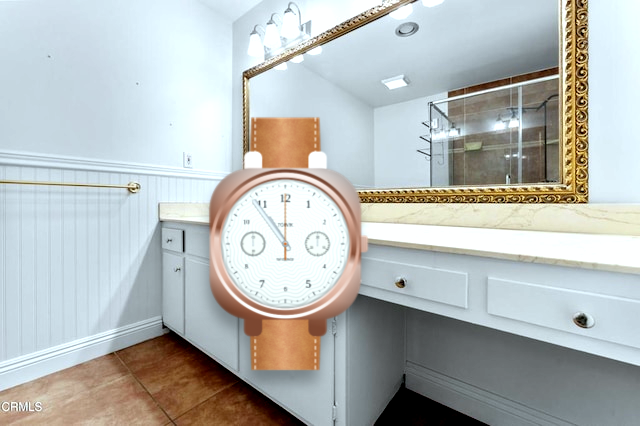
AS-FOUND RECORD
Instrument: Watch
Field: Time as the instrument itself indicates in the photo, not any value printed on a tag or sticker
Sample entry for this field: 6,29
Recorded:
10,54
